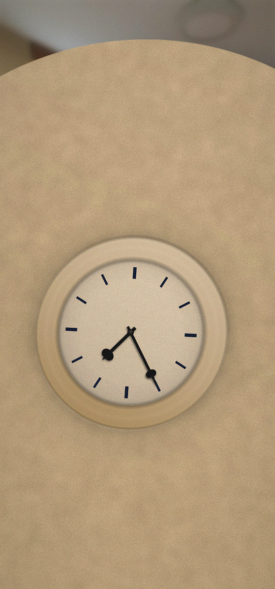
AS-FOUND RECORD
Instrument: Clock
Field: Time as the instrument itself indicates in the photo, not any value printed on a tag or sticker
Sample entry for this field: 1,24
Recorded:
7,25
